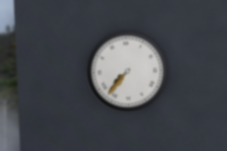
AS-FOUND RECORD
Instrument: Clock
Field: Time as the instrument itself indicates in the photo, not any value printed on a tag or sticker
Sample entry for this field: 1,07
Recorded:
7,37
